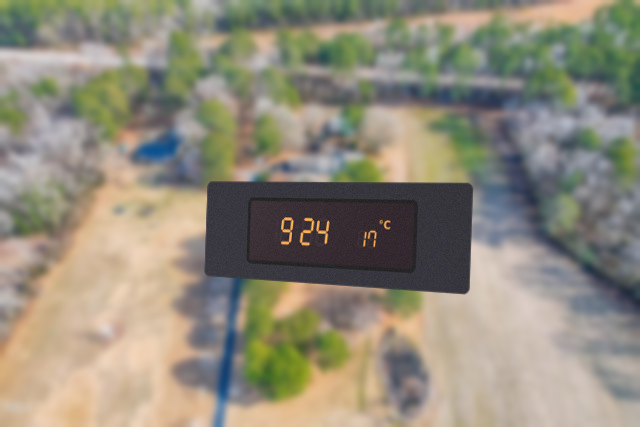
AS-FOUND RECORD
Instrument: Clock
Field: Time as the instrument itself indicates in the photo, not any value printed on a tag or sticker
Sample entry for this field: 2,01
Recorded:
9,24
